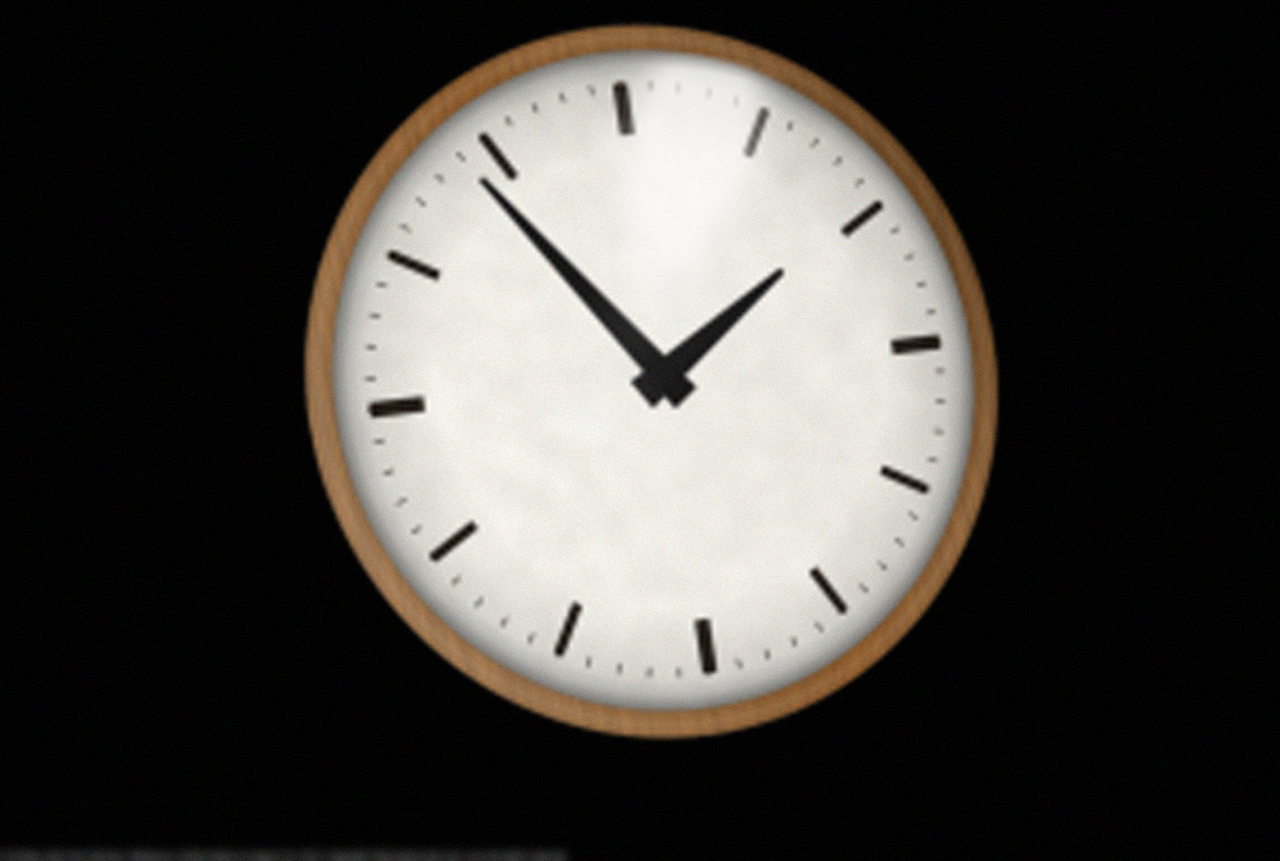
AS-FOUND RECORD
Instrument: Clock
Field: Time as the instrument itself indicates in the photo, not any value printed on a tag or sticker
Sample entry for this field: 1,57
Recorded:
1,54
